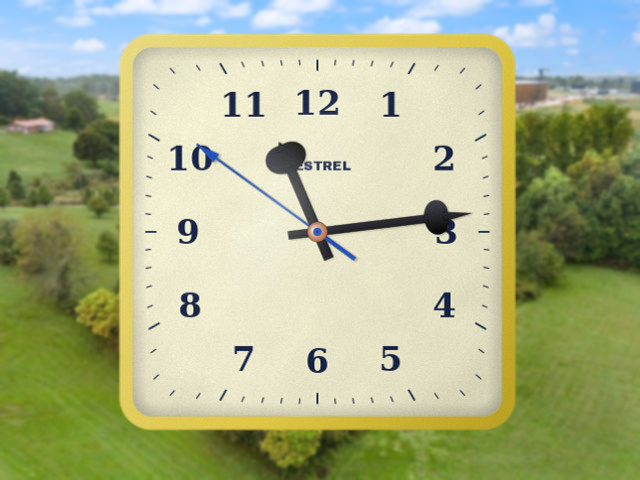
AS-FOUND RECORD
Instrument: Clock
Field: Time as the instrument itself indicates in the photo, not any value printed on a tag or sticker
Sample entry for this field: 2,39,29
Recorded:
11,13,51
